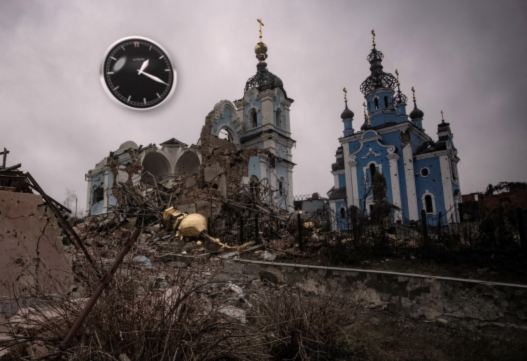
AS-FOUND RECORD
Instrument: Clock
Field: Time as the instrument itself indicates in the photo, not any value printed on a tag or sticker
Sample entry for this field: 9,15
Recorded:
1,20
